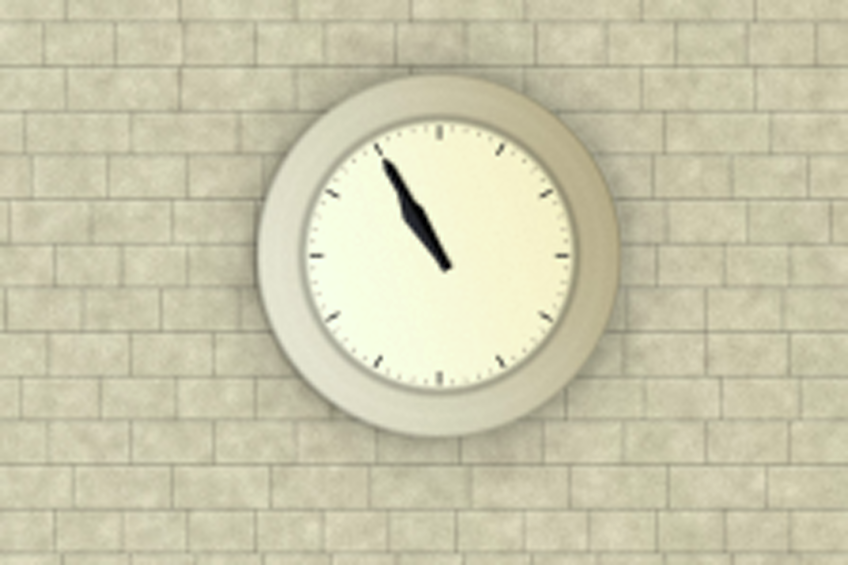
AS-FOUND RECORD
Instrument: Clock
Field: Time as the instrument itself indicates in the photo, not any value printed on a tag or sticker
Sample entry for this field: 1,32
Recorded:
10,55
